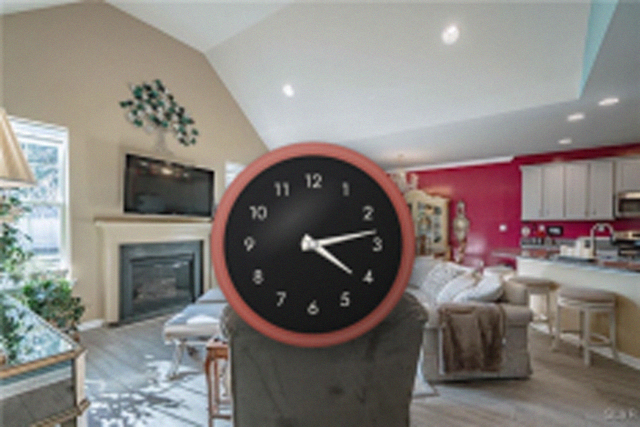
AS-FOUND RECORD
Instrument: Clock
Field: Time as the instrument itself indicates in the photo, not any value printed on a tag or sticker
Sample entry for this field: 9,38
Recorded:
4,13
